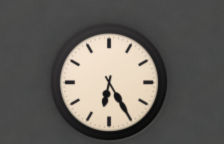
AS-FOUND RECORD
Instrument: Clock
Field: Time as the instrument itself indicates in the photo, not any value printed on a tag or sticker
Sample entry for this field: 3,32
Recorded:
6,25
